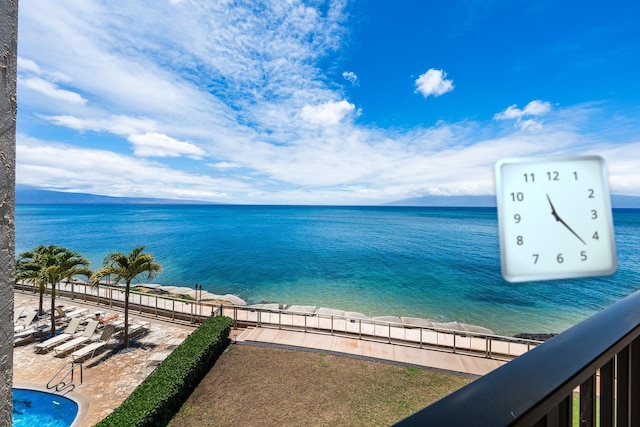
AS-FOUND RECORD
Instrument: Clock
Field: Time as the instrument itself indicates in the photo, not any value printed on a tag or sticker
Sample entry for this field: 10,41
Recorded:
11,23
